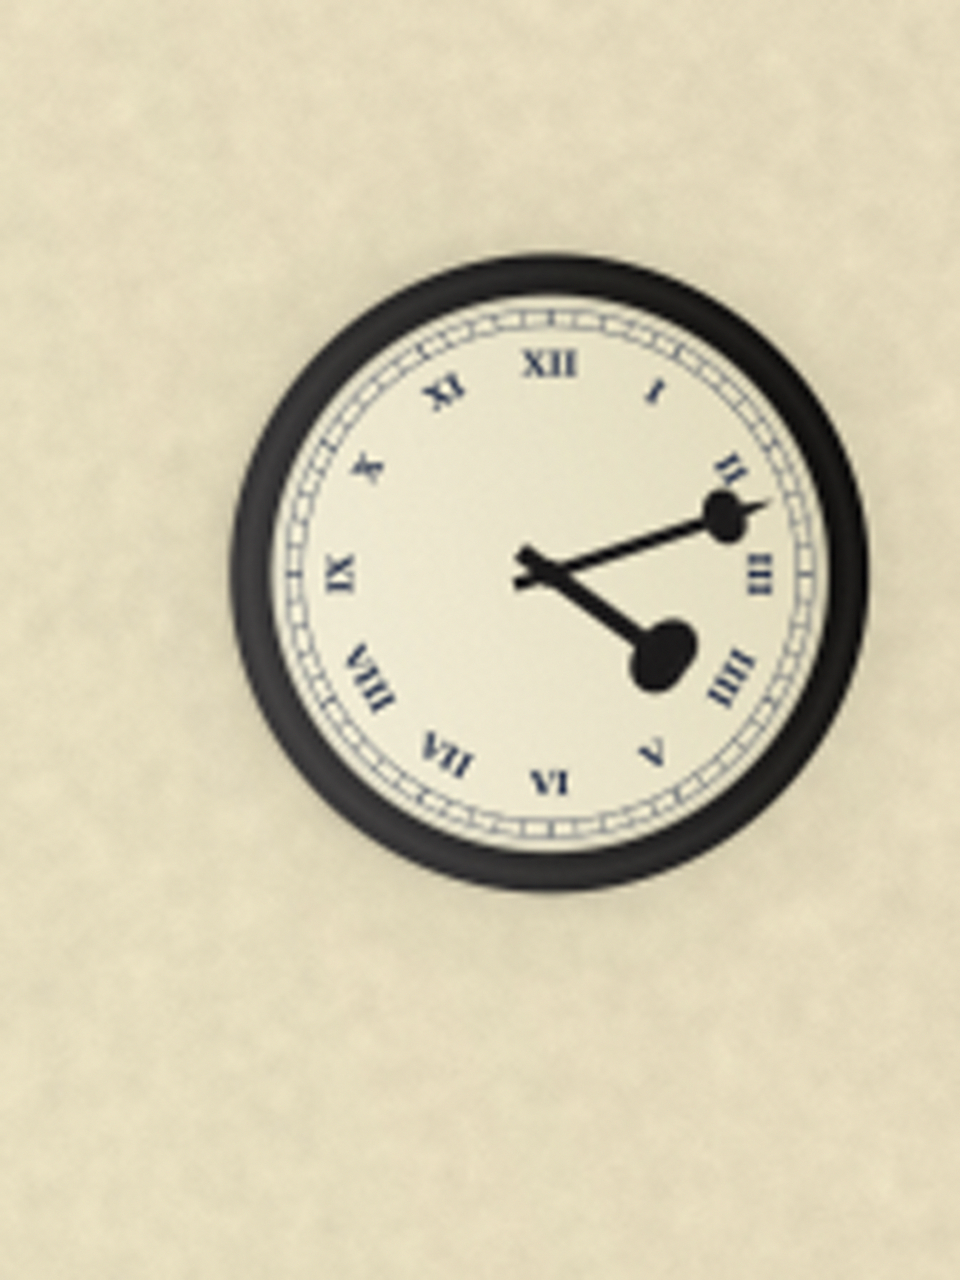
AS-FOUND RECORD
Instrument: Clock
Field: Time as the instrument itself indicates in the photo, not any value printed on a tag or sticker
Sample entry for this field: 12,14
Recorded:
4,12
